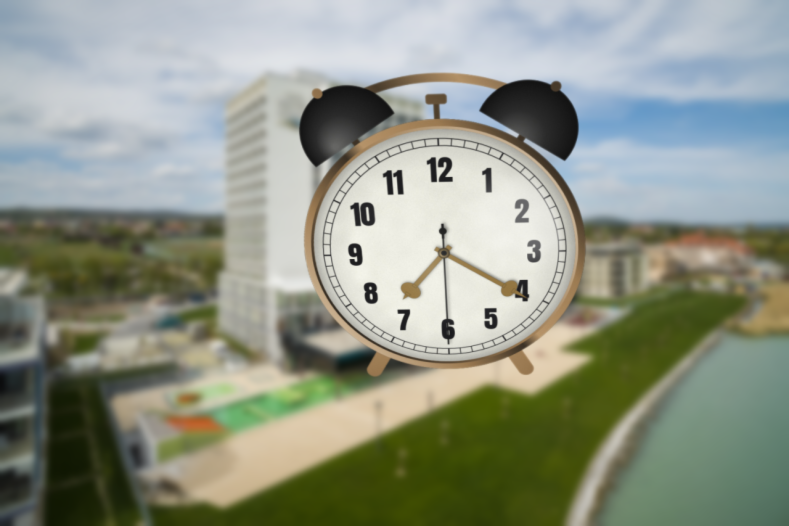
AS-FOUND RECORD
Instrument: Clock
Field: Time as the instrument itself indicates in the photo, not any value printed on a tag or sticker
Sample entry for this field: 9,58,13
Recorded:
7,20,30
